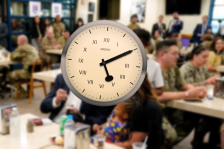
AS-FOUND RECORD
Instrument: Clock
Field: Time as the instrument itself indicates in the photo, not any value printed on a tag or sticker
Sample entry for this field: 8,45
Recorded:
5,10
